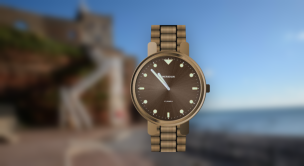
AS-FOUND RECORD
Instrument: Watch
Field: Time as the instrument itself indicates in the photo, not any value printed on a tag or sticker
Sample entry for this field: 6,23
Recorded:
10,53
